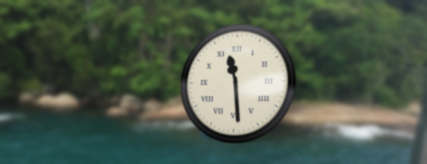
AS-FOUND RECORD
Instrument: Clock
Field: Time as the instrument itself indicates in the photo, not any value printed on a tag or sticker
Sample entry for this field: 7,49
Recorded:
11,29
